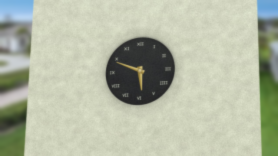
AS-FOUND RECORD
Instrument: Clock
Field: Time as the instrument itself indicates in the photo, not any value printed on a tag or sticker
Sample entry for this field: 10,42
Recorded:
5,49
